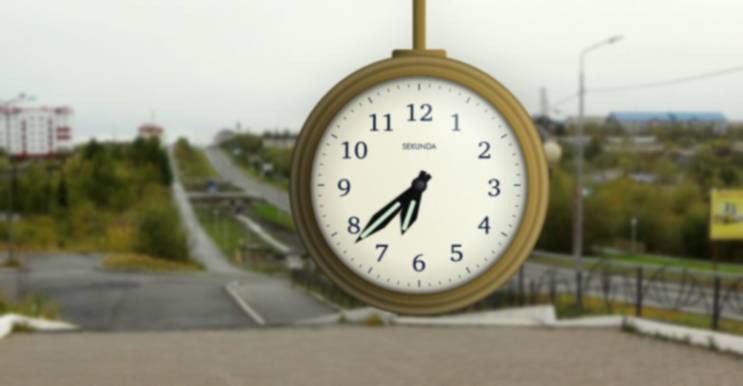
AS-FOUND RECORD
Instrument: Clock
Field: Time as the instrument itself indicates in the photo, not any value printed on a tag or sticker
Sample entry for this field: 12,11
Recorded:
6,38
